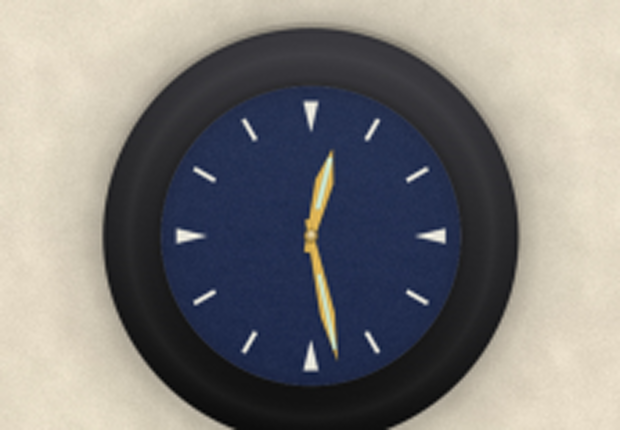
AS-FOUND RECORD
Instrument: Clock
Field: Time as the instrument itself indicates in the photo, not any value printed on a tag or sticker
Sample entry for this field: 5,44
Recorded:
12,28
